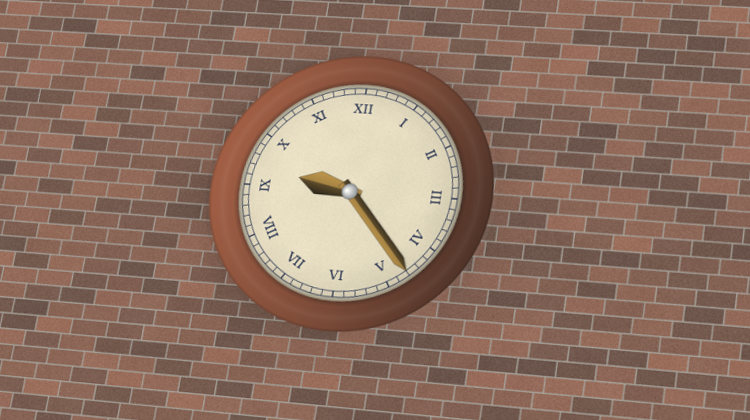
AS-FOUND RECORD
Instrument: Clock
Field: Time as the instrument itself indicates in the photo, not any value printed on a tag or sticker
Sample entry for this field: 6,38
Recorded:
9,23
